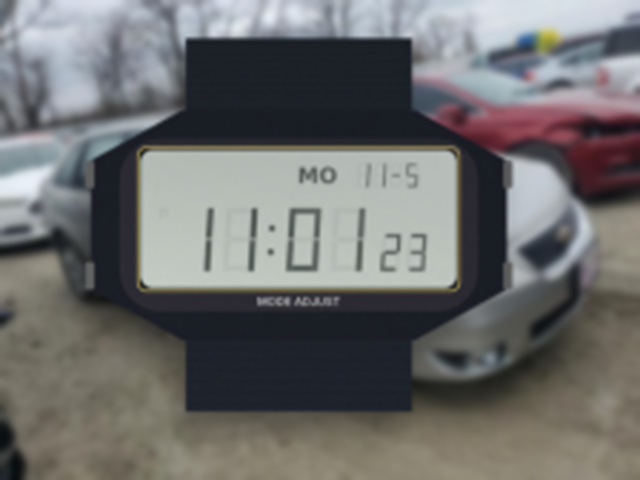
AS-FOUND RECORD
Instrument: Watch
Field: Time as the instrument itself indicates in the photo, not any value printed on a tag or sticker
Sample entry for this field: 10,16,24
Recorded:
11,01,23
